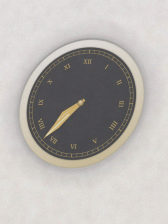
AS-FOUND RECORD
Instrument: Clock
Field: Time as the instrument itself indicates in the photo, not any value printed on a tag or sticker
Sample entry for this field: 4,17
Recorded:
7,37
